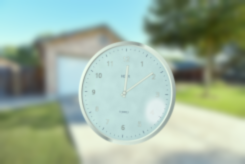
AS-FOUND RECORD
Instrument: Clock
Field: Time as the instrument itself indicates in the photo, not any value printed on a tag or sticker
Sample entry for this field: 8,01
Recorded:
12,09
